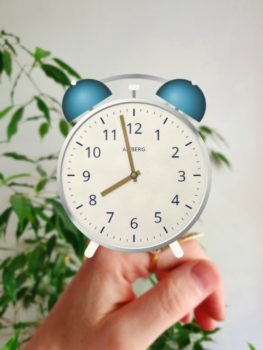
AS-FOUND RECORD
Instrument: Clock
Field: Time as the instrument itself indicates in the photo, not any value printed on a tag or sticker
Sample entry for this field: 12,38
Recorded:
7,58
